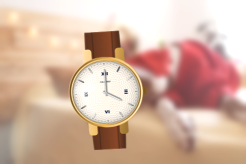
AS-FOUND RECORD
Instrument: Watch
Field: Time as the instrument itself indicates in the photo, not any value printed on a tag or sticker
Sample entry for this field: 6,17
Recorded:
4,00
